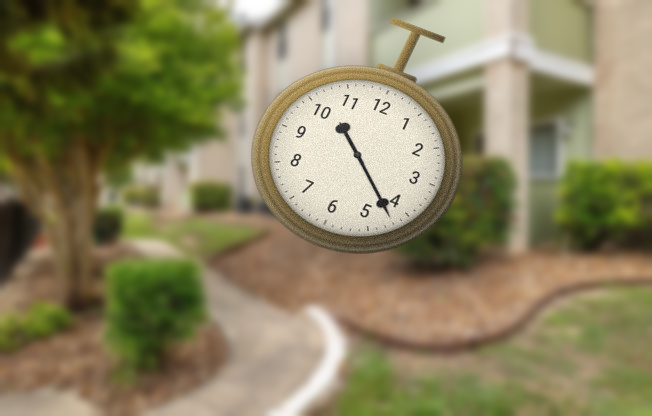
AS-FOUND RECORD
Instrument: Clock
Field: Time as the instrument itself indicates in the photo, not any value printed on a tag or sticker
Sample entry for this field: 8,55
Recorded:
10,22
